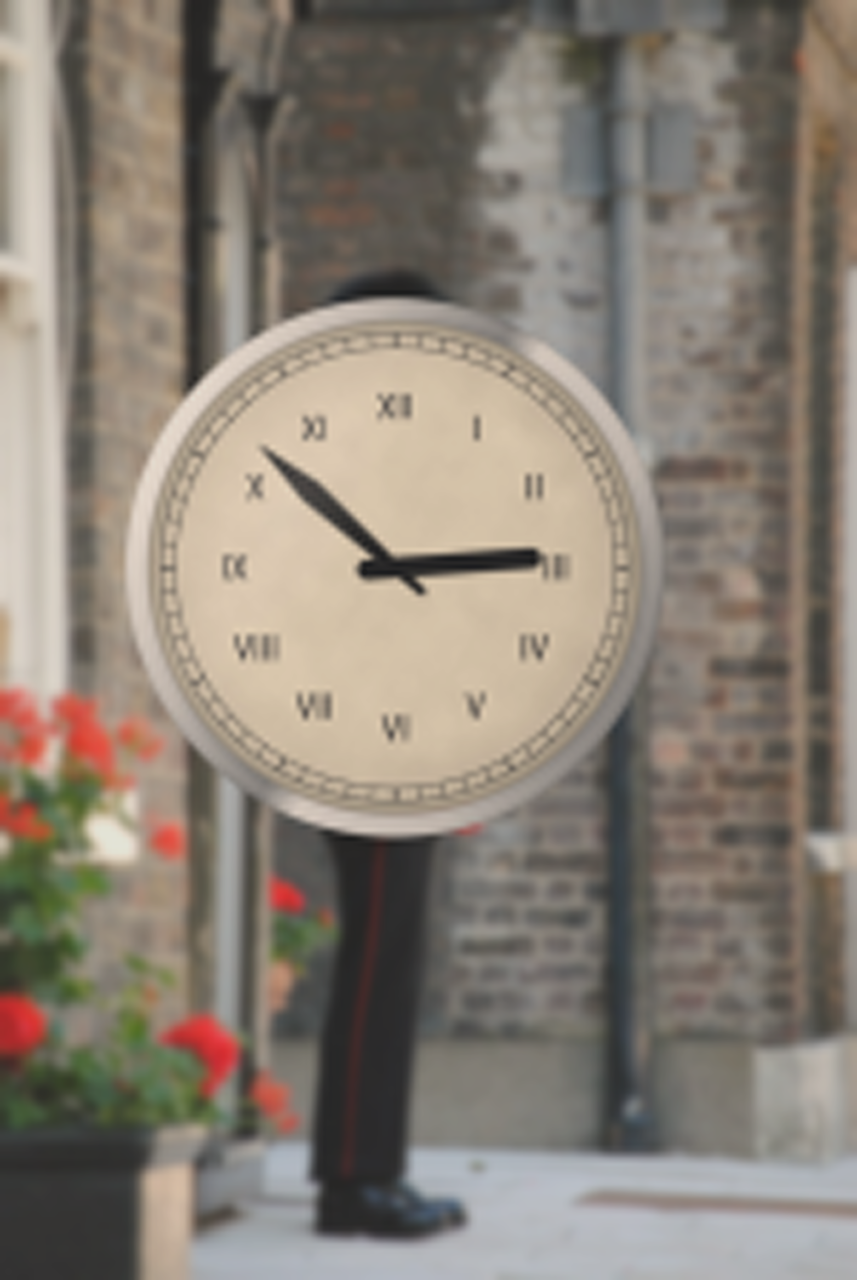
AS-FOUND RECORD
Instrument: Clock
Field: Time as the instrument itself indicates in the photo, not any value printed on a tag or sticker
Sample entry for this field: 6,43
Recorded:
2,52
